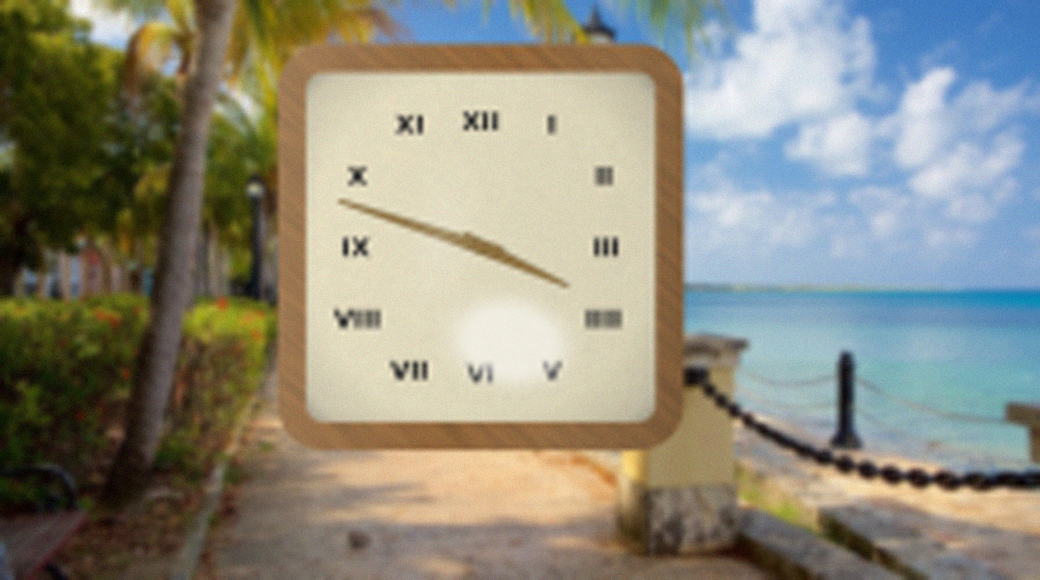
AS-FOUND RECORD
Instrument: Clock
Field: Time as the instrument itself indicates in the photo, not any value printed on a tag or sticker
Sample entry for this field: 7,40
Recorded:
3,48
